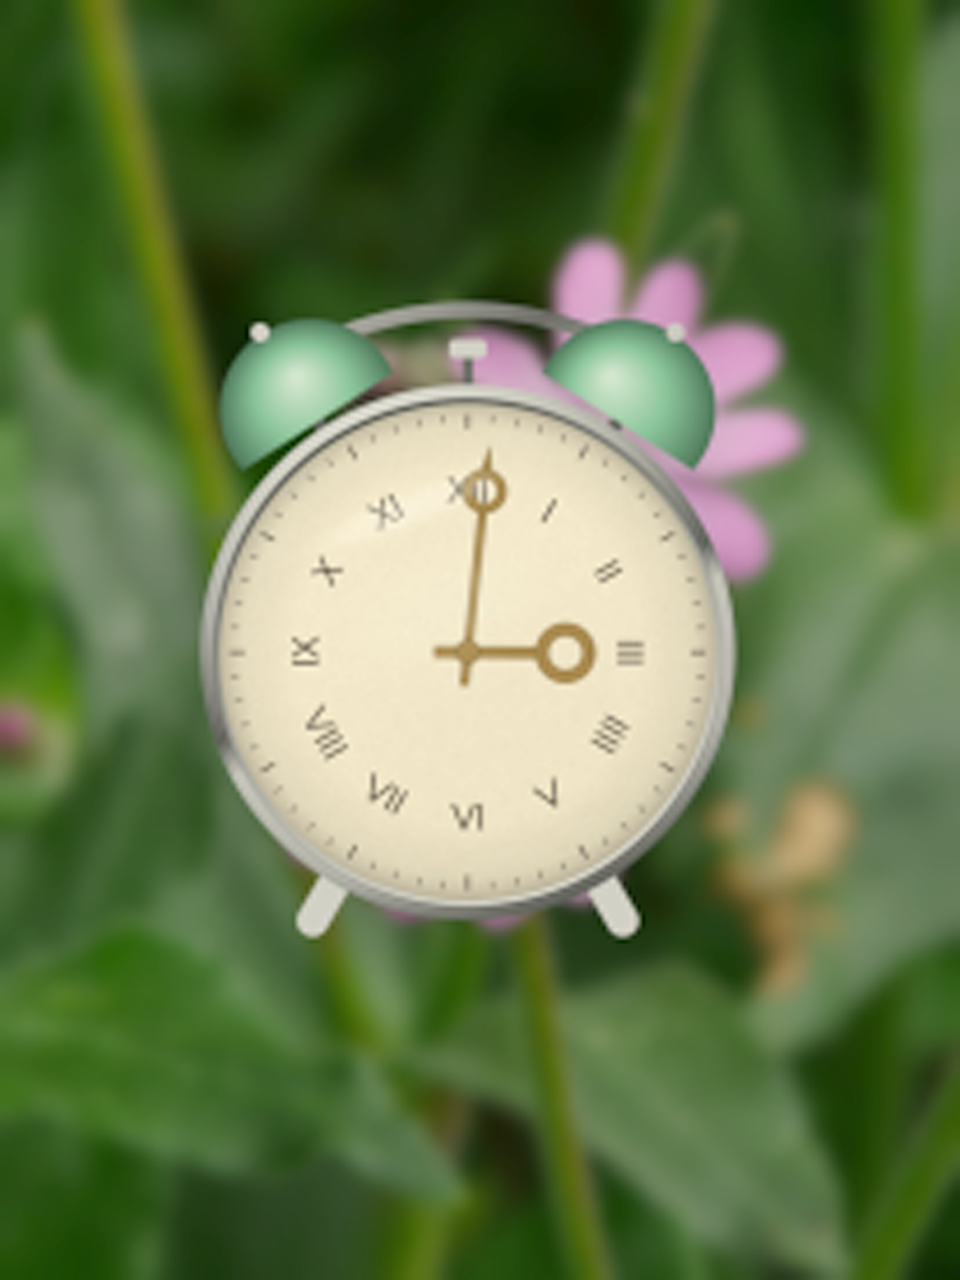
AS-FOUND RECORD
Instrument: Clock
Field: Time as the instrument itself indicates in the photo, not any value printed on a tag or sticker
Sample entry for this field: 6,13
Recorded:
3,01
